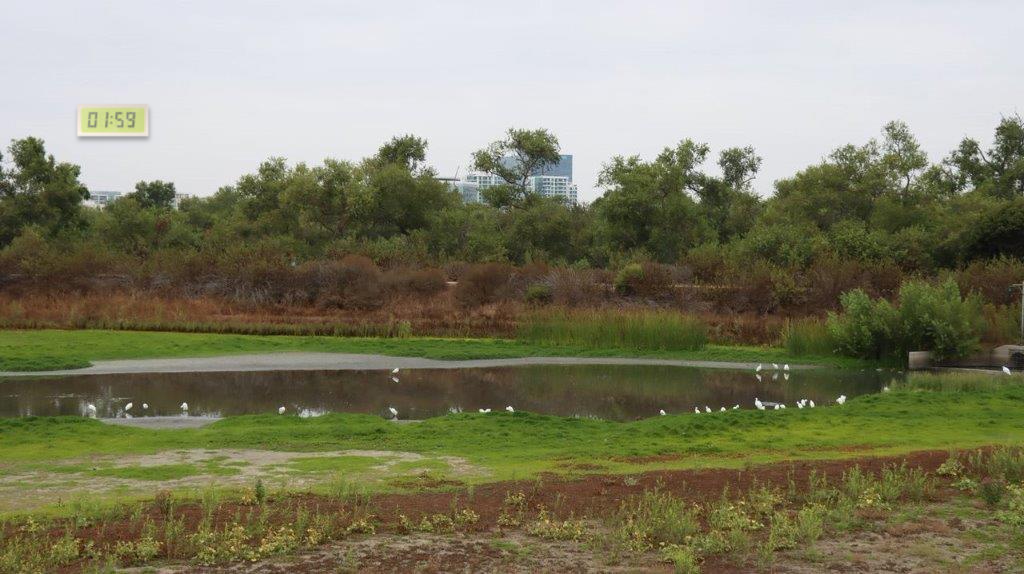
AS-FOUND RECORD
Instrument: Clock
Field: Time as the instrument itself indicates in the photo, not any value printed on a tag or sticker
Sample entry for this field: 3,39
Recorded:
1,59
